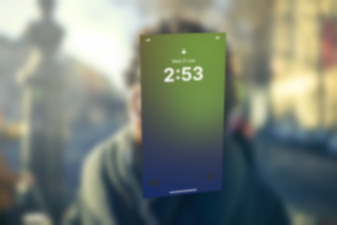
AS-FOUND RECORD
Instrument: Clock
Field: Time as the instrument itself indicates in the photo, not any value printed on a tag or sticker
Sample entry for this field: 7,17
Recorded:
2,53
